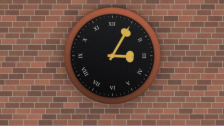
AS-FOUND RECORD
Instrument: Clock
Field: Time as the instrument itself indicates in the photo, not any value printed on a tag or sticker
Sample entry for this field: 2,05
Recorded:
3,05
